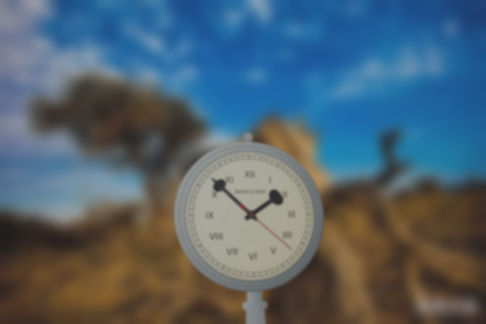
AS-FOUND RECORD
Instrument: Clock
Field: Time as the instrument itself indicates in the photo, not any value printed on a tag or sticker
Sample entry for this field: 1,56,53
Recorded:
1,52,22
